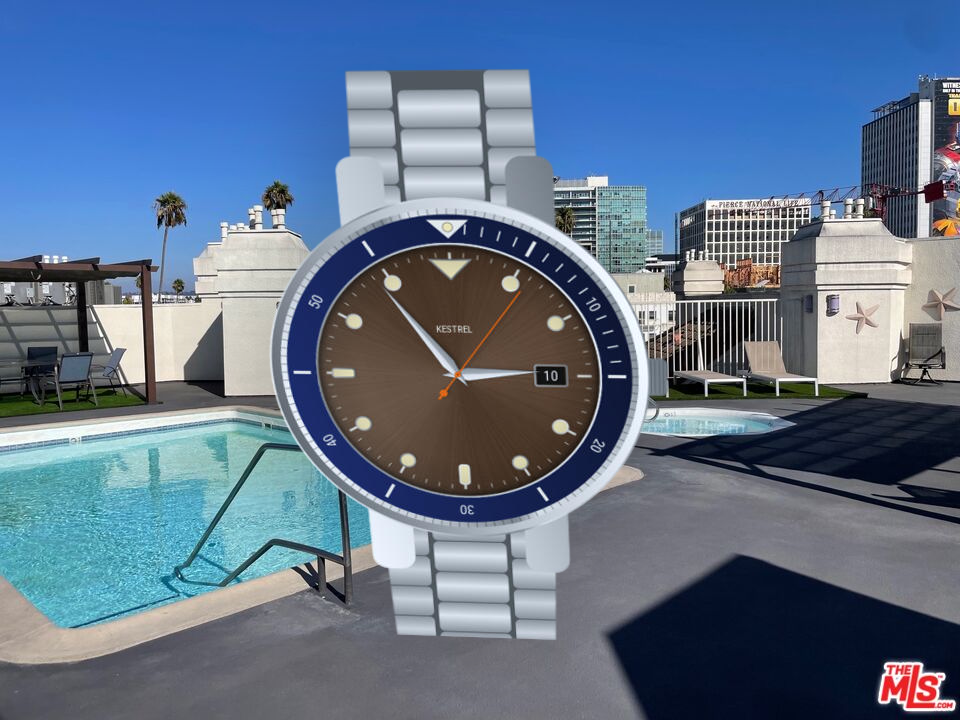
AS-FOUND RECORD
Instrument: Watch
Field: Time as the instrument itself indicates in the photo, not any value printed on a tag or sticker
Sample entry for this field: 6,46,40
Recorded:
2,54,06
